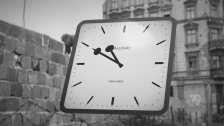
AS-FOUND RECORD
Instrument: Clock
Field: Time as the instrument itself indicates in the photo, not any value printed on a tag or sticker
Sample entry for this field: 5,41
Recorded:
10,50
